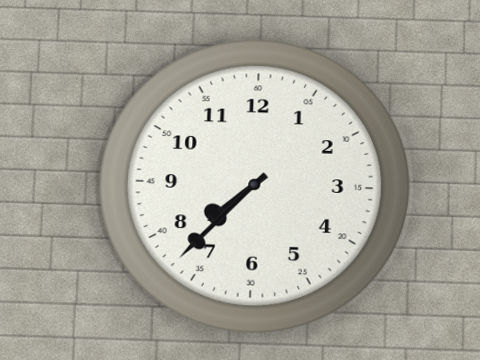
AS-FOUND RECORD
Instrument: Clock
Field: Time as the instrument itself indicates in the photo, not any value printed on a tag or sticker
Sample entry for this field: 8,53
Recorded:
7,37
